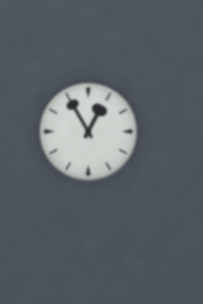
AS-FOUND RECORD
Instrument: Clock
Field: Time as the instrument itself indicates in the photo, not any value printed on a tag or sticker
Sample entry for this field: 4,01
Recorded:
12,55
